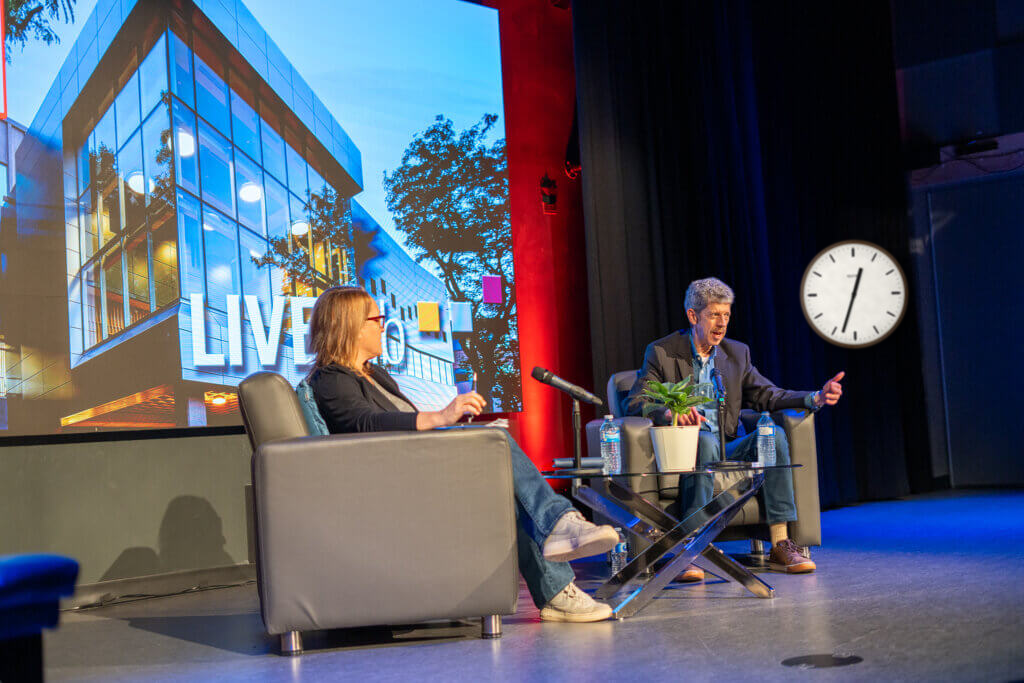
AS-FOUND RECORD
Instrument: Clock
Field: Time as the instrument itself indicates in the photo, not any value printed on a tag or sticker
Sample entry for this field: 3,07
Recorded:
12,33
